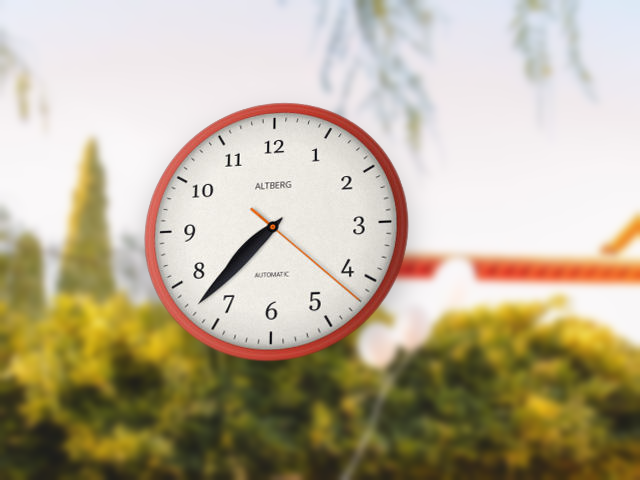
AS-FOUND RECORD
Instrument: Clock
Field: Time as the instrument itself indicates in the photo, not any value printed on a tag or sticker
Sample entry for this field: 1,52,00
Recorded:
7,37,22
